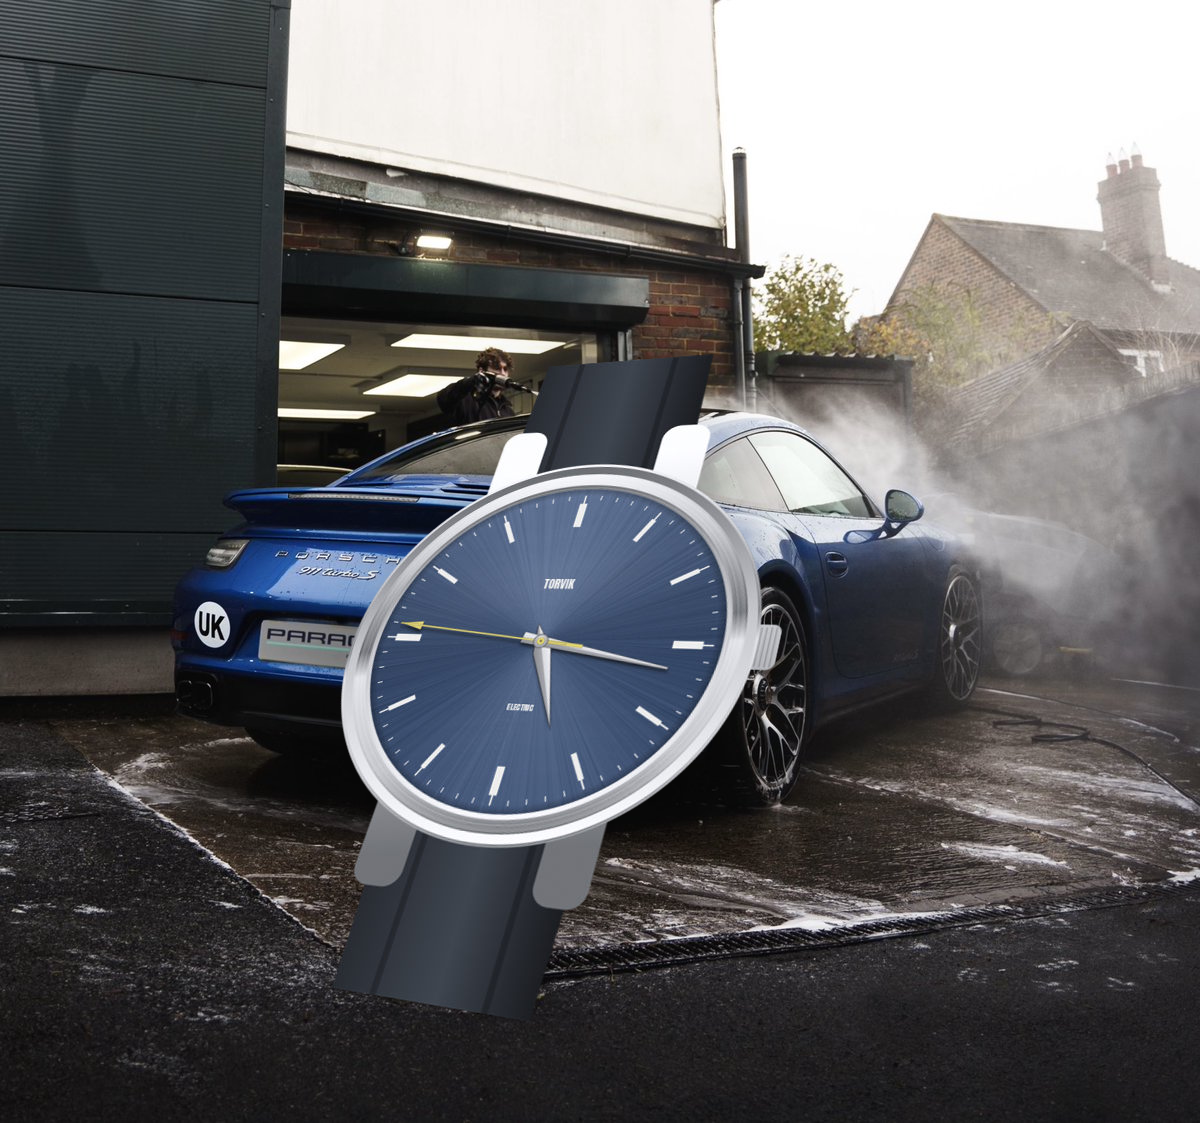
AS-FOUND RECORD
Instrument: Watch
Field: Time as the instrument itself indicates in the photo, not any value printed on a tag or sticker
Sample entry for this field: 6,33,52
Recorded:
5,16,46
